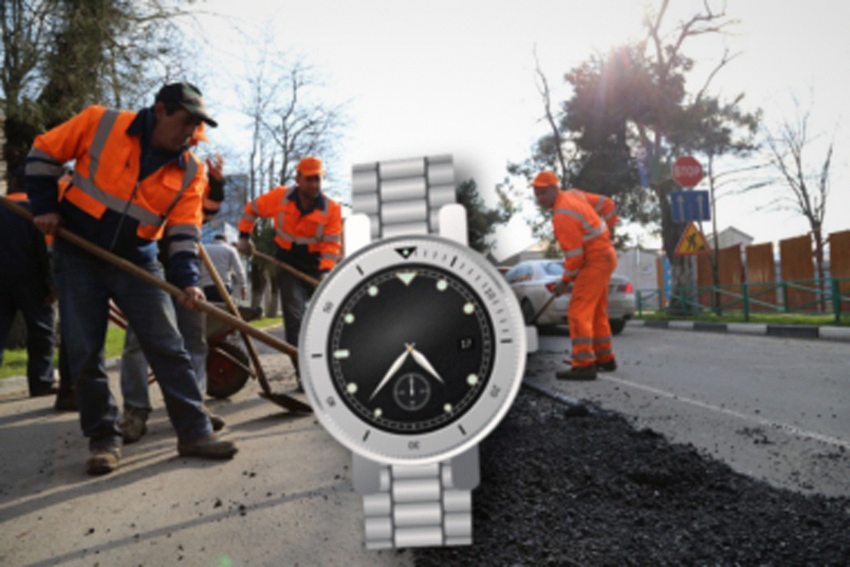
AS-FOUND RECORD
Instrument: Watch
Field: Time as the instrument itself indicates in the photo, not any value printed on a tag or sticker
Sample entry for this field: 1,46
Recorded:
4,37
